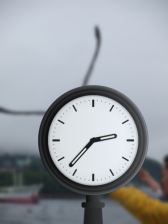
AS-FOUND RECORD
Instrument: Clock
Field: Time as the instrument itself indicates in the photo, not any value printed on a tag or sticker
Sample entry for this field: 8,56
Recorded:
2,37
